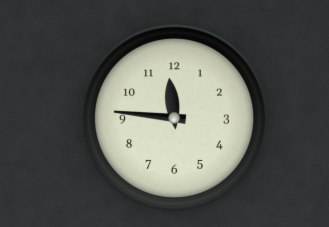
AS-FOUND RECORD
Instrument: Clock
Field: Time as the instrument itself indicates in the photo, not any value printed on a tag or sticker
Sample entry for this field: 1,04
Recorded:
11,46
